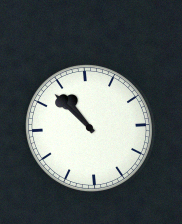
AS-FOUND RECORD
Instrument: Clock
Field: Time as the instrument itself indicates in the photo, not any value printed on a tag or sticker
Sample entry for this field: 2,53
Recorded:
10,53
